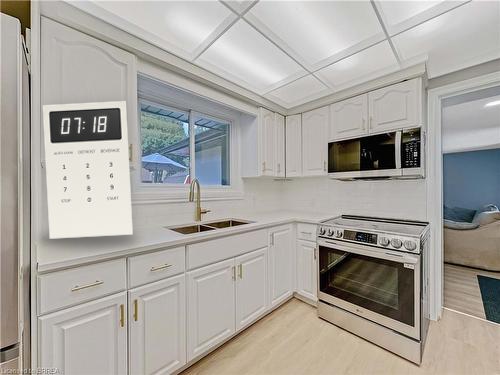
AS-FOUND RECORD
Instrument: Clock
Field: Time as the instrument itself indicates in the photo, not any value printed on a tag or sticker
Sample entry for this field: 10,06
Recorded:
7,18
